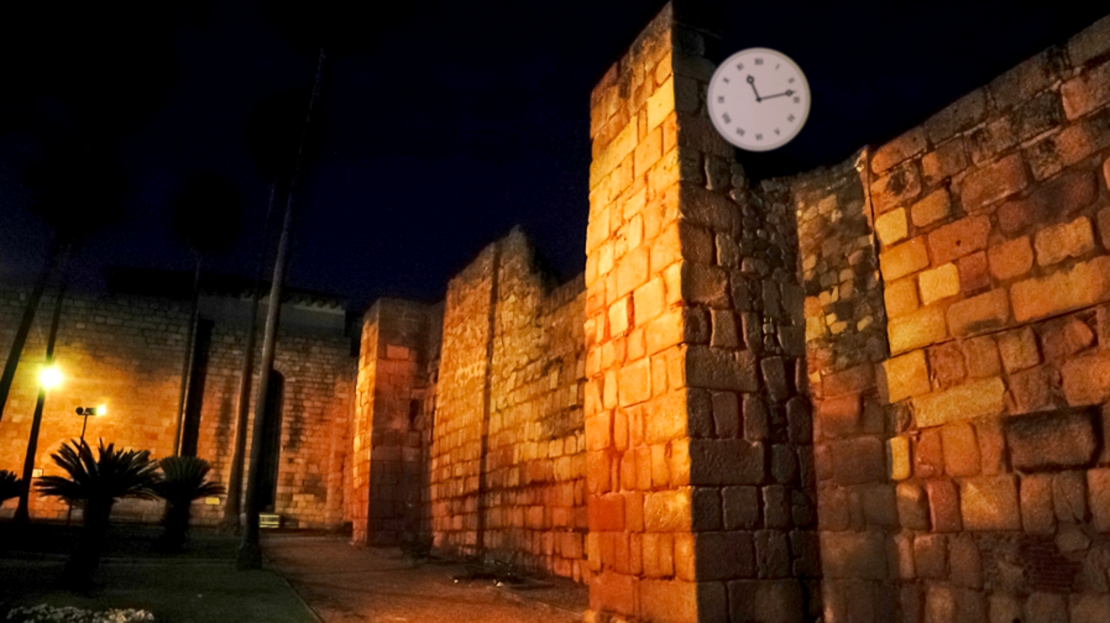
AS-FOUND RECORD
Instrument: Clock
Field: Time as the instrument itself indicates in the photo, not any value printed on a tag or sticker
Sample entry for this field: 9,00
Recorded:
11,13
